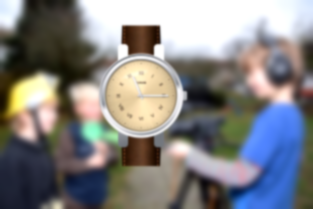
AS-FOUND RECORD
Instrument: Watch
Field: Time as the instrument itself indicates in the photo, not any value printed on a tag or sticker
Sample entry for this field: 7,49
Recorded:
11,15
